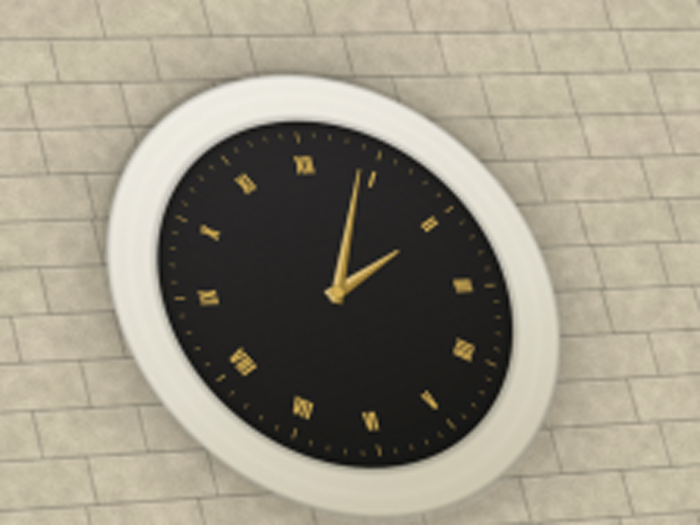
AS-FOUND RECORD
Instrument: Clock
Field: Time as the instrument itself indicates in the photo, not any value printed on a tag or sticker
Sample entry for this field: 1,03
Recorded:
2,04
